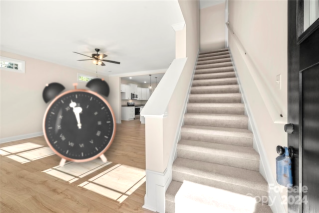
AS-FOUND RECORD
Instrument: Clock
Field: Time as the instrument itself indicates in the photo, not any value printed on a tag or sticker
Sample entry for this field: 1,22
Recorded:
11,58
